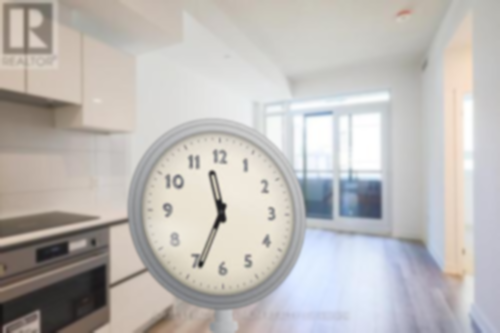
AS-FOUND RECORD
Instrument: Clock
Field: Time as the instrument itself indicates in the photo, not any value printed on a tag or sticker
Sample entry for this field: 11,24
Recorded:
11,34
